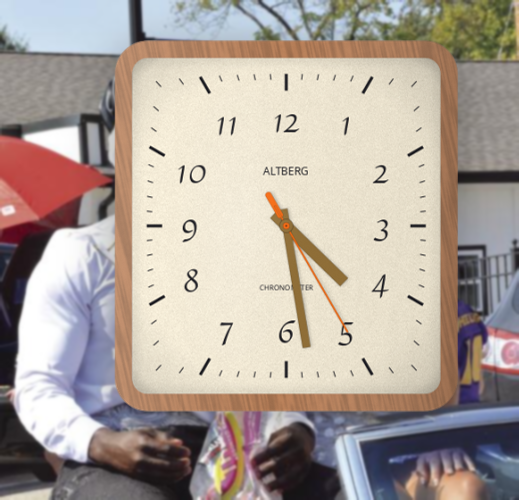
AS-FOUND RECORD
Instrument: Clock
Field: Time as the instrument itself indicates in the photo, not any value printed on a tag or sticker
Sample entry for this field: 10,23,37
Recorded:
4,28,25
